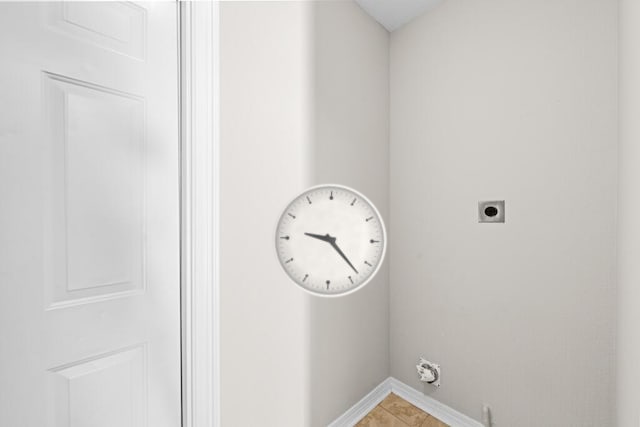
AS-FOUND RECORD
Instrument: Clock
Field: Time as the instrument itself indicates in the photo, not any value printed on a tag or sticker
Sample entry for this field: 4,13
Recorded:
9,23
